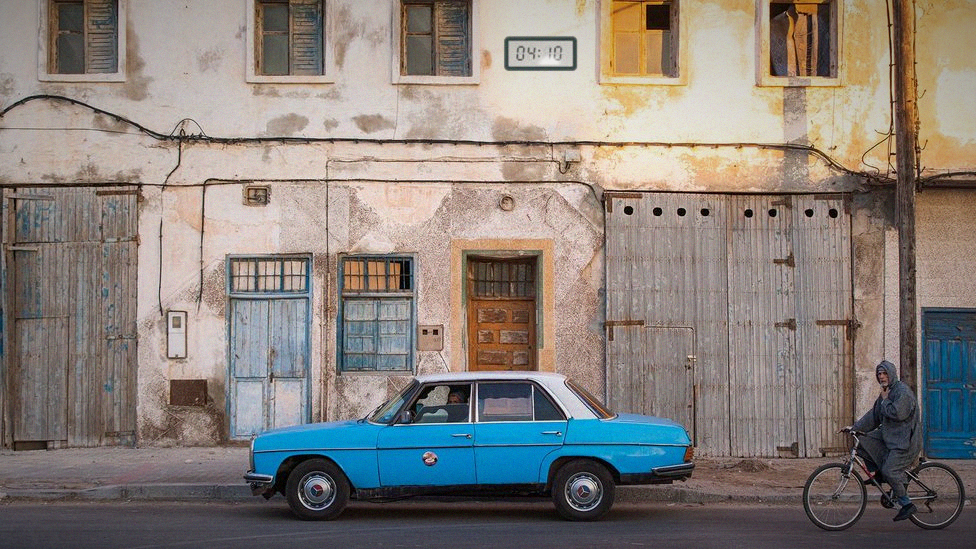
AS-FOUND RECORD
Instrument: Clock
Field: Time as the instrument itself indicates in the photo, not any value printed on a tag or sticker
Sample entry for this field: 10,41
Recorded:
4,10
